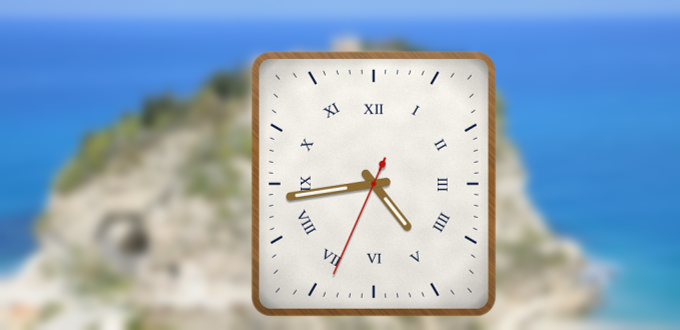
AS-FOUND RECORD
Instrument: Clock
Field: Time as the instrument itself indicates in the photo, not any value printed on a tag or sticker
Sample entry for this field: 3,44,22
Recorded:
4,43,34
